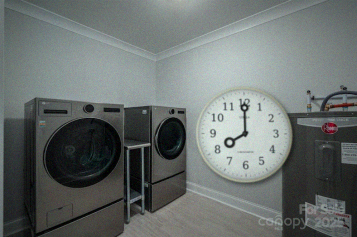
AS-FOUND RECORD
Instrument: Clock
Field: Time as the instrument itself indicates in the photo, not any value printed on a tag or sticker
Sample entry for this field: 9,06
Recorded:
8,00
